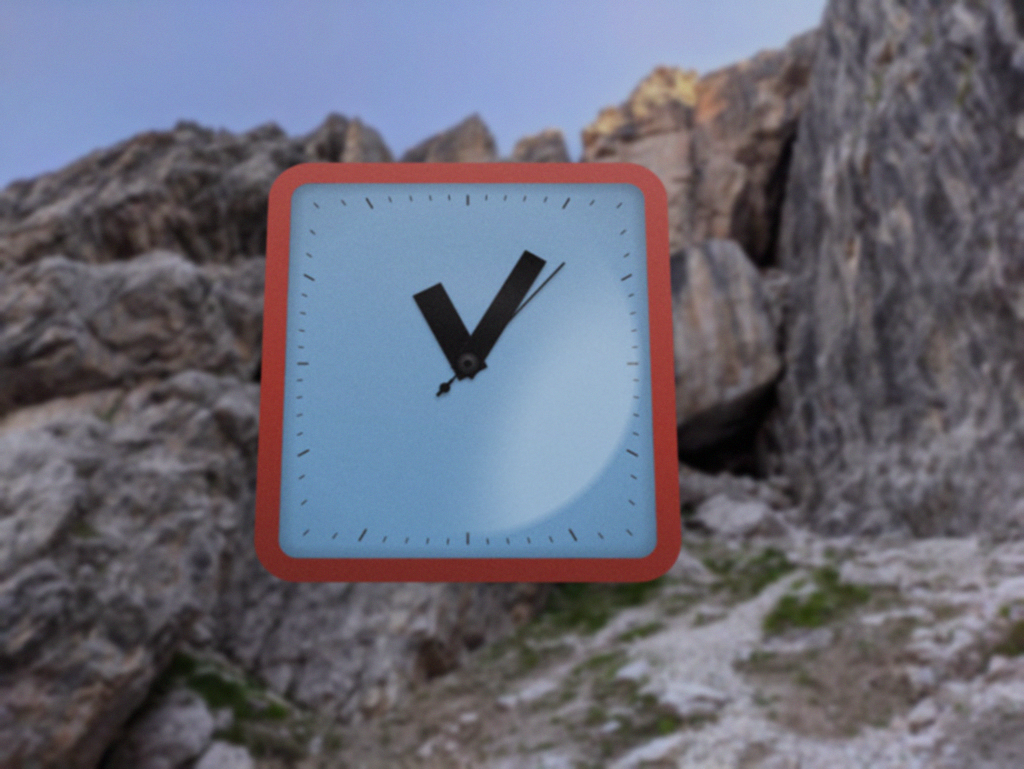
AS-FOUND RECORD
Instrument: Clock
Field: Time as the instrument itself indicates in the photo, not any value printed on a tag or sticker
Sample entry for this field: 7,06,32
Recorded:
11,05,07
